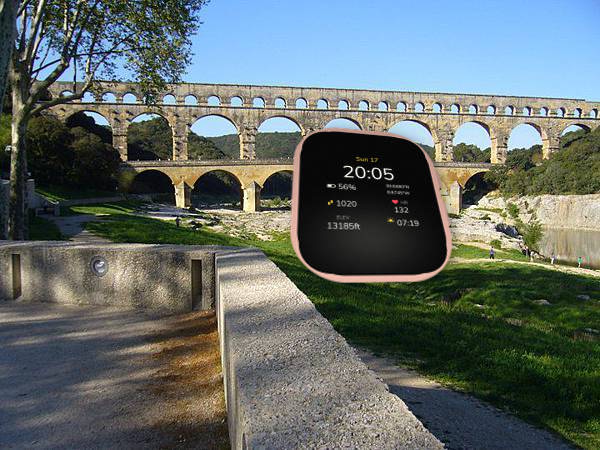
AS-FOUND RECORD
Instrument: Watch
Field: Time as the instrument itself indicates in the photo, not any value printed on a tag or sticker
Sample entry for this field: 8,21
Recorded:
20,05
